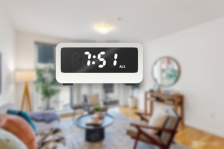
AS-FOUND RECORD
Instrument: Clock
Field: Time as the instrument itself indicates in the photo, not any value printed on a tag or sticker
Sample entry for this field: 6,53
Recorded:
7,51
